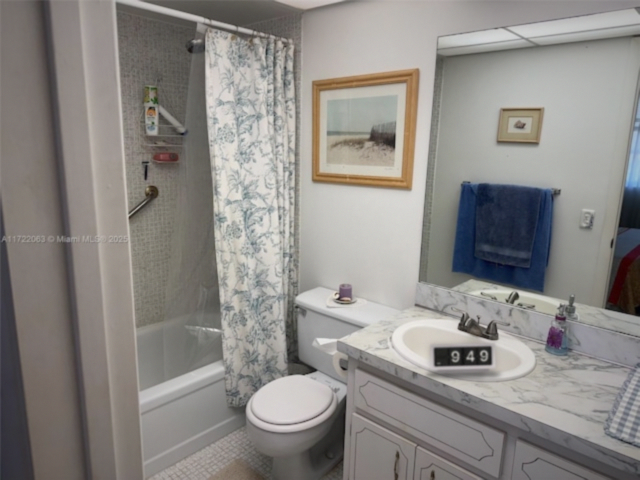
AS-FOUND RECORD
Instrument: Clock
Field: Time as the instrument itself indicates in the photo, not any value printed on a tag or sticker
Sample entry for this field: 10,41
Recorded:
9,49
